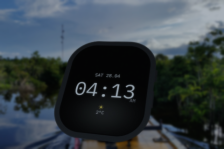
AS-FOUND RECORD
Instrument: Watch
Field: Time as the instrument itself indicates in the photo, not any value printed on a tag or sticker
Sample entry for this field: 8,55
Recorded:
4,13
